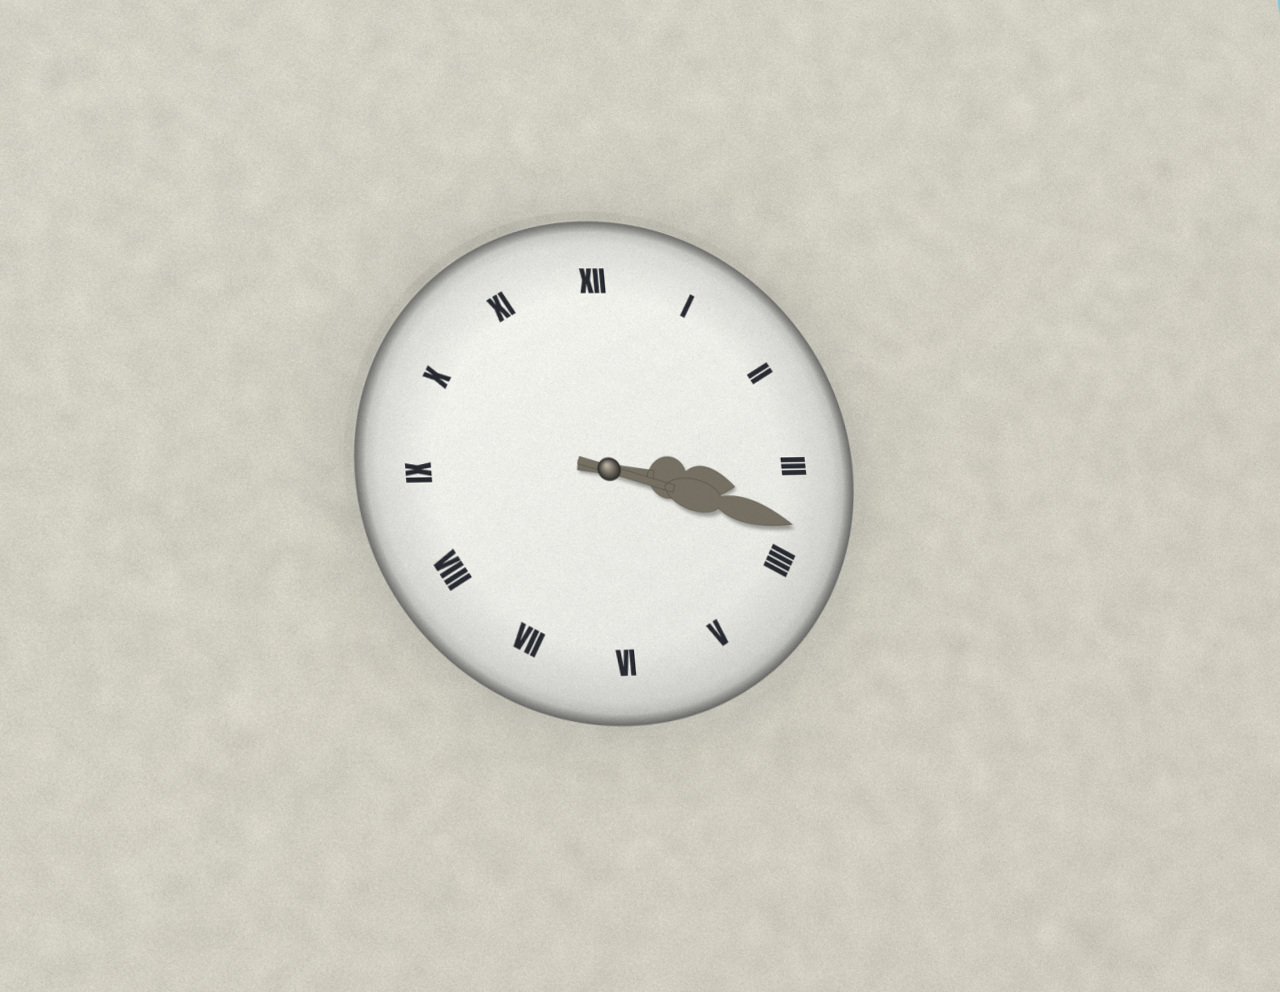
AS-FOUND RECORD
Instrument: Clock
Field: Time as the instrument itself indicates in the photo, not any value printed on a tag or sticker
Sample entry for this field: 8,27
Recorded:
3,18
